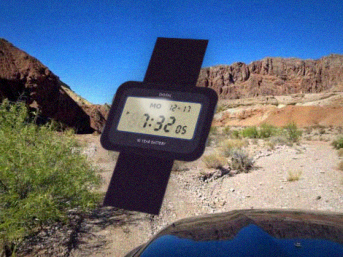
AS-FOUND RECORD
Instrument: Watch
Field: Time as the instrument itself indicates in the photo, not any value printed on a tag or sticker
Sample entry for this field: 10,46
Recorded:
7,32
